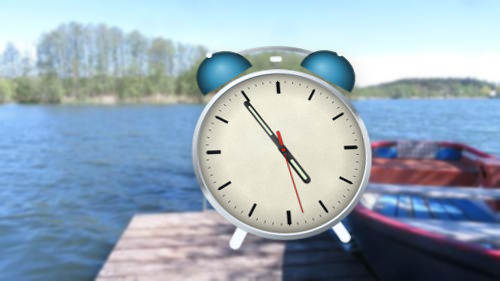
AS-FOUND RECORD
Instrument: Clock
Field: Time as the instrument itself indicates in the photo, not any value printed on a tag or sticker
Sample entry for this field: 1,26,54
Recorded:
4,54,28
